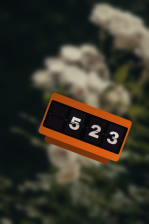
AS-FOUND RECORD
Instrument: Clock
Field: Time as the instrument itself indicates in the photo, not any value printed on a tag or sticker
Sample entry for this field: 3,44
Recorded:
5,23
